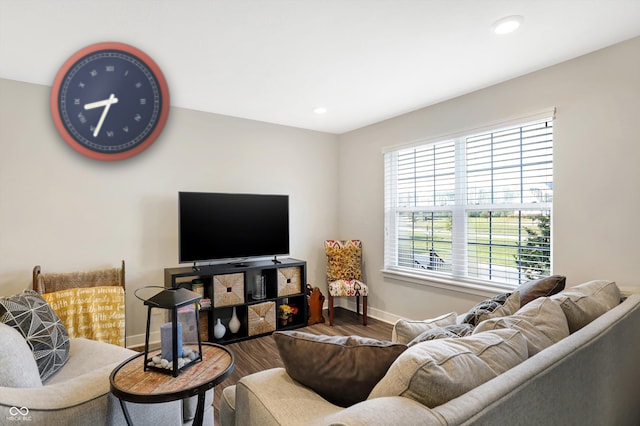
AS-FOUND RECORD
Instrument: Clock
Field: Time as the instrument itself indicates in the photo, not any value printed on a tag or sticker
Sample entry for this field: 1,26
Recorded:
8,34
